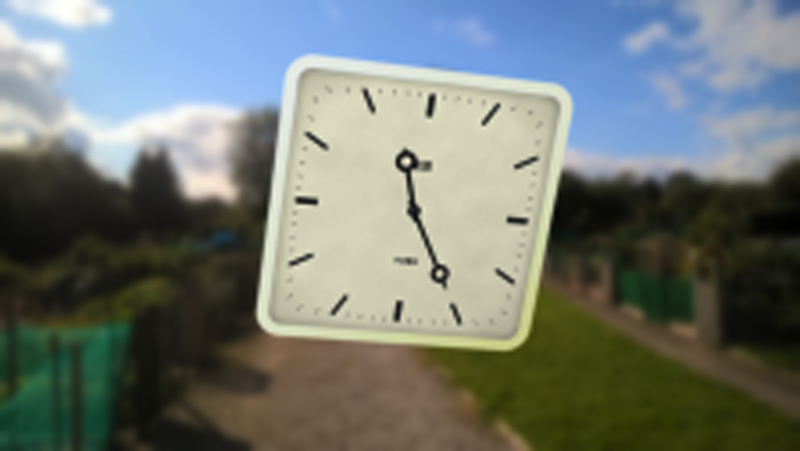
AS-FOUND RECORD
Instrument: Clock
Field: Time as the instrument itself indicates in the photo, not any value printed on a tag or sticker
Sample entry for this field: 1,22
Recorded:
11,25
